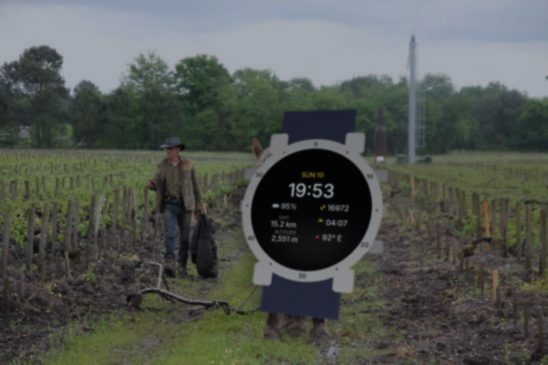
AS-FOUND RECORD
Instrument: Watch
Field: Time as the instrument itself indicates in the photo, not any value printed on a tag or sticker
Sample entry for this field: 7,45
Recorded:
19,53
